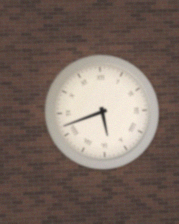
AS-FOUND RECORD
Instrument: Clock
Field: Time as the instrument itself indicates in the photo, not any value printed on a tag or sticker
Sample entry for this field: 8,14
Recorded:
5,42
